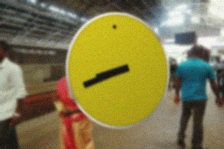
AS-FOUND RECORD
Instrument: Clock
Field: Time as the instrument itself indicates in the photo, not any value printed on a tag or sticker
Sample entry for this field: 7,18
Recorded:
8,43
